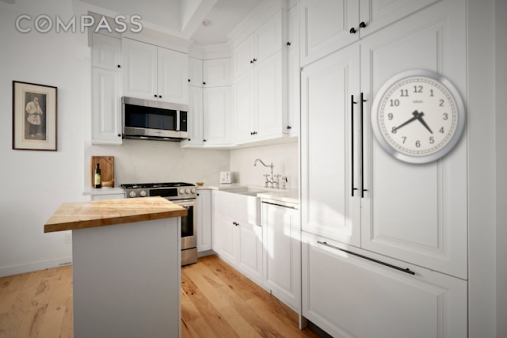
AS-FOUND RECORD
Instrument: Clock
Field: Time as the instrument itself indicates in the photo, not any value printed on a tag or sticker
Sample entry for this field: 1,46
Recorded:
4,40
